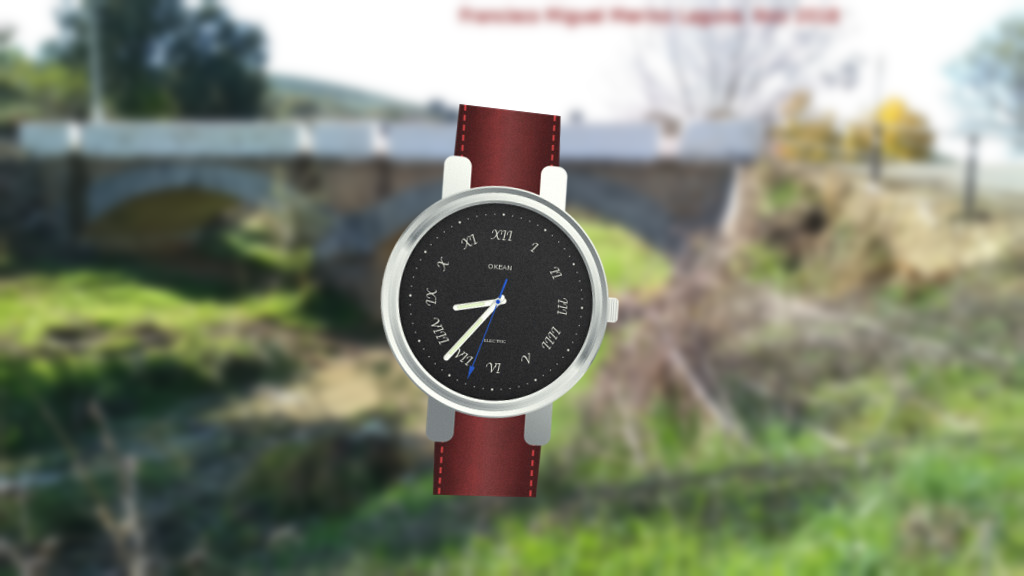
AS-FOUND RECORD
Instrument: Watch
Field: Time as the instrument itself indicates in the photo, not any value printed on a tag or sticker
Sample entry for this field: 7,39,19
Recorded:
8,36,33
